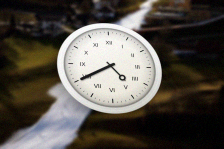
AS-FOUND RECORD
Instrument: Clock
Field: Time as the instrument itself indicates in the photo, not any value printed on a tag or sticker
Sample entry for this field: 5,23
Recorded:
4,40
